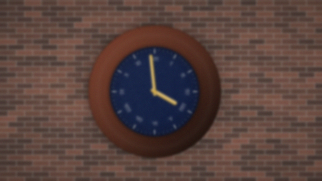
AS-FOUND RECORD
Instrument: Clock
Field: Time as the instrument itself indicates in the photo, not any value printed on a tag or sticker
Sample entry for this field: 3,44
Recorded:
3,59
